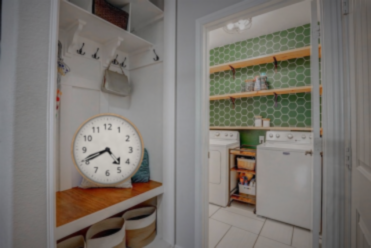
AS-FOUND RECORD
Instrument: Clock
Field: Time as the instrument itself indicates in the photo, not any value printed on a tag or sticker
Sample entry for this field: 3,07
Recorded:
4,41
